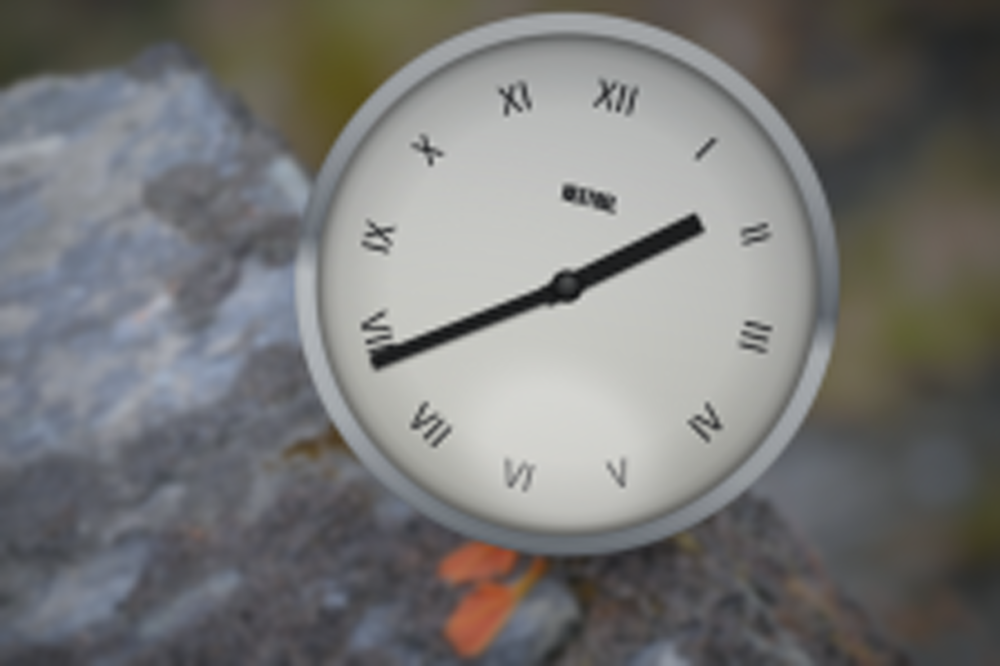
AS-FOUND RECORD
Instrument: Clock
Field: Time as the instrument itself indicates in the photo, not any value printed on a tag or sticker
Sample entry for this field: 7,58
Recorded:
1,39
